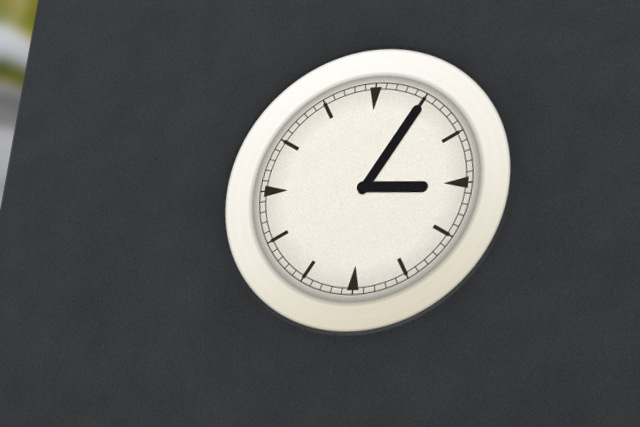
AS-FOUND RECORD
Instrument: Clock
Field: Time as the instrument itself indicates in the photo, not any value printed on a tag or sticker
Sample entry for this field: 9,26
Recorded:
3,05
